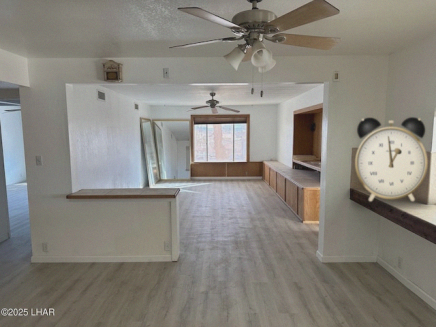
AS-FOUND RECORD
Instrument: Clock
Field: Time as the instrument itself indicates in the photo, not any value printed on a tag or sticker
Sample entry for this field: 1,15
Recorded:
12,59
